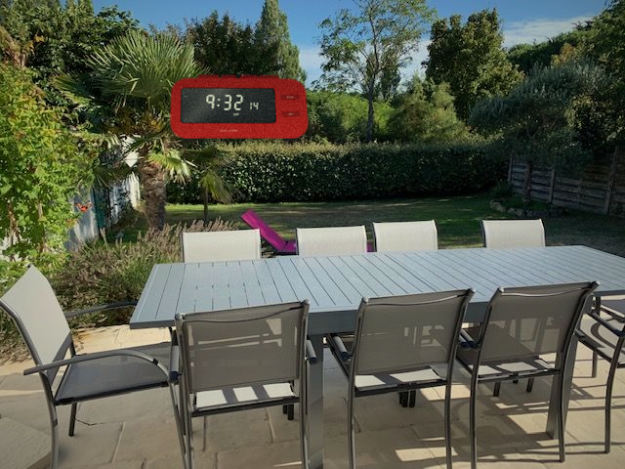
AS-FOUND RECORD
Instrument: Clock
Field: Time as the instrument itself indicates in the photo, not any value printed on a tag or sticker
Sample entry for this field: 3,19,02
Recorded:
9,32,14
